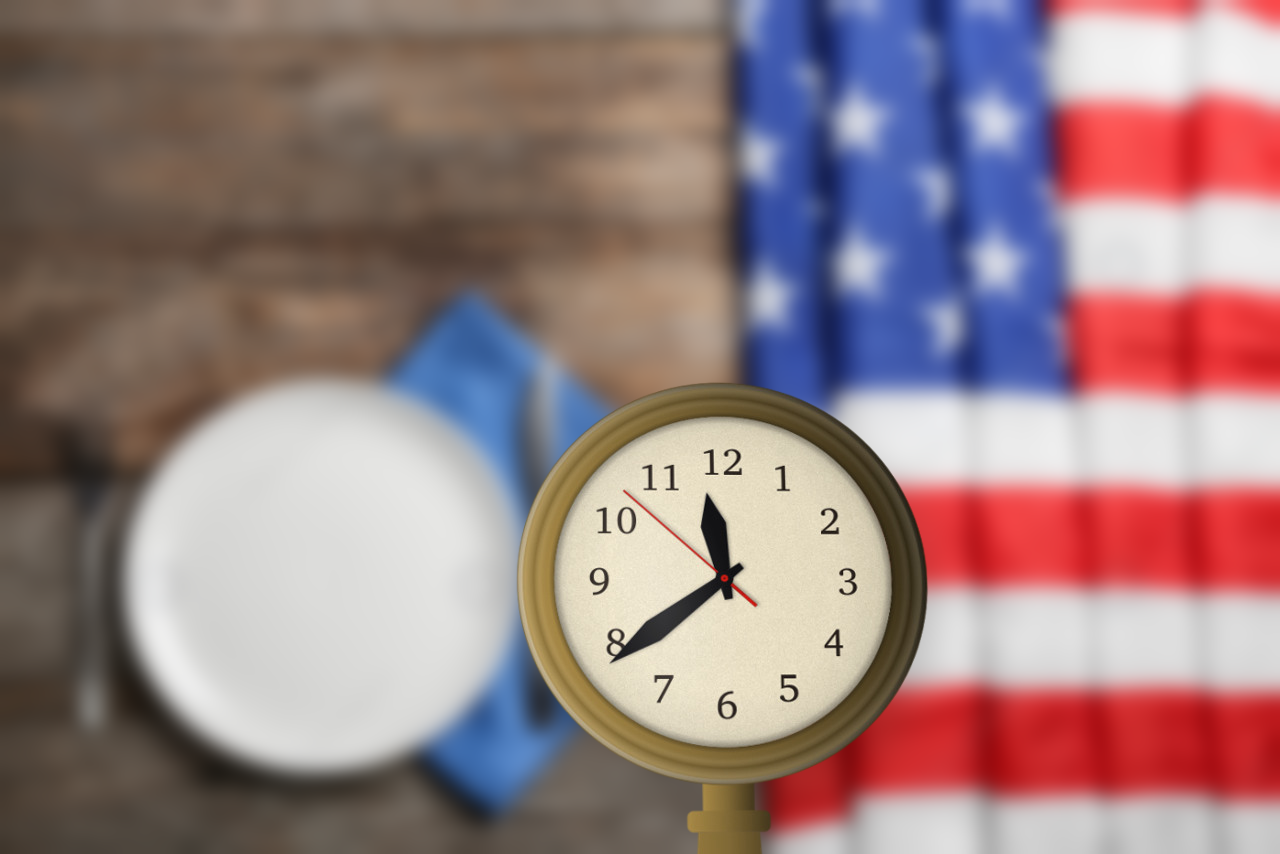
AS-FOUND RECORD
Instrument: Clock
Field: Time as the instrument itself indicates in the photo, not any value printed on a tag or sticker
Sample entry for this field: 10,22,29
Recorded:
11,38,52
